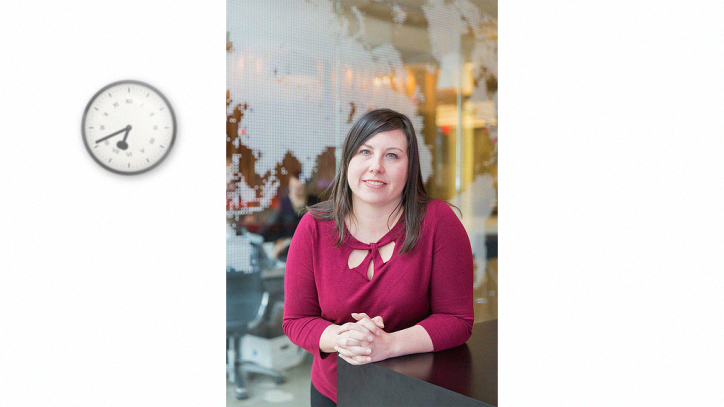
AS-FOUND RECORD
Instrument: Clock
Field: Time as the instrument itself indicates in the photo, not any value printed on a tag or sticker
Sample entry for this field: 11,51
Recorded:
6,41
